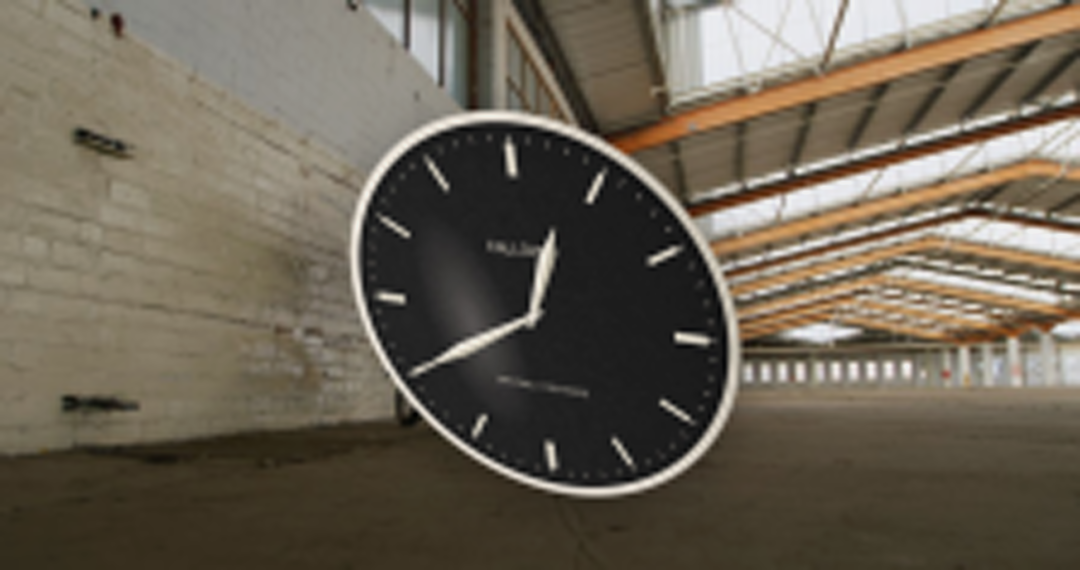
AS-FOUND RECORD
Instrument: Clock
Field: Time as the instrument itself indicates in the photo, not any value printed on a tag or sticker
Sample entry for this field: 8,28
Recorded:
12,40
